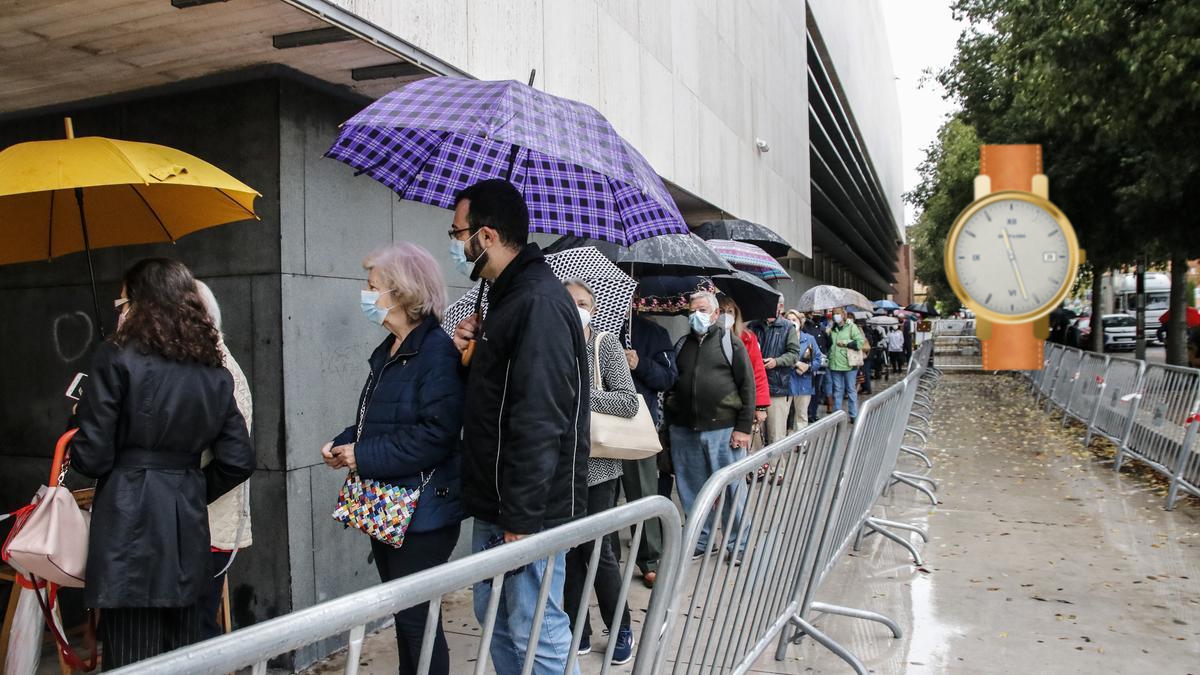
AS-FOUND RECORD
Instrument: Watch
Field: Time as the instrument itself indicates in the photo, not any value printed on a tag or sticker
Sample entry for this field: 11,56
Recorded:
11,27
